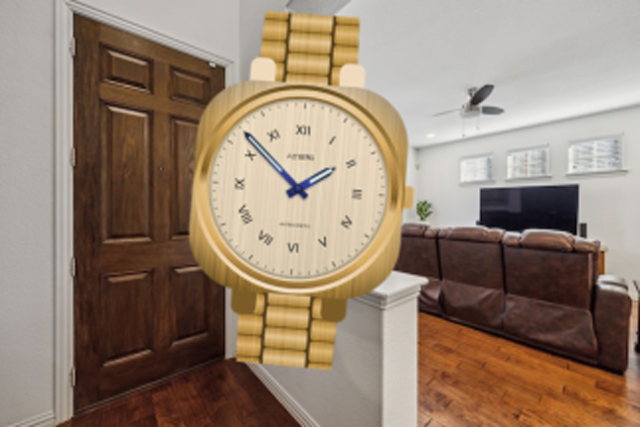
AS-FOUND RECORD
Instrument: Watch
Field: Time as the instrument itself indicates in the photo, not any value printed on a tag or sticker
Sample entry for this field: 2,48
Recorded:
1,52
